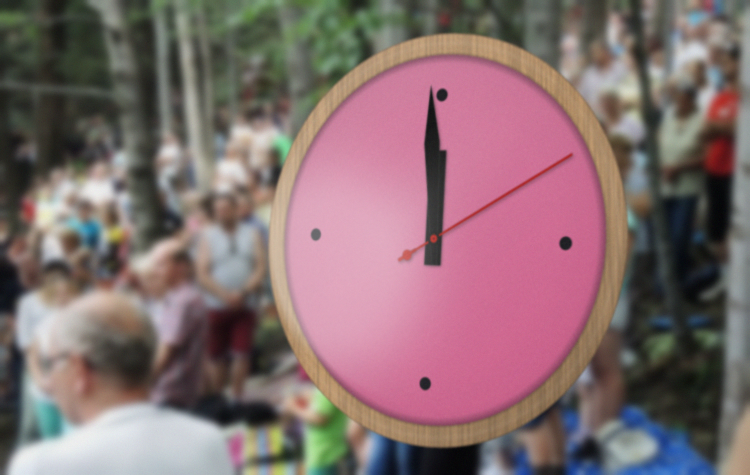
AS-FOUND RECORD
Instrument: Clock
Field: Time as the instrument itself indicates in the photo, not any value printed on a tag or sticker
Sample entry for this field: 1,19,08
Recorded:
11,59,10
